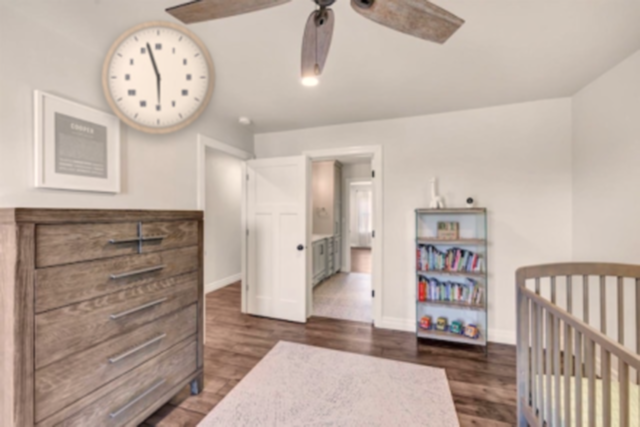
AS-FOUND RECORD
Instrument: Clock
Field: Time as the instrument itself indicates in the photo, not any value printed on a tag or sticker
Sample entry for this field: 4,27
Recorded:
5,57
